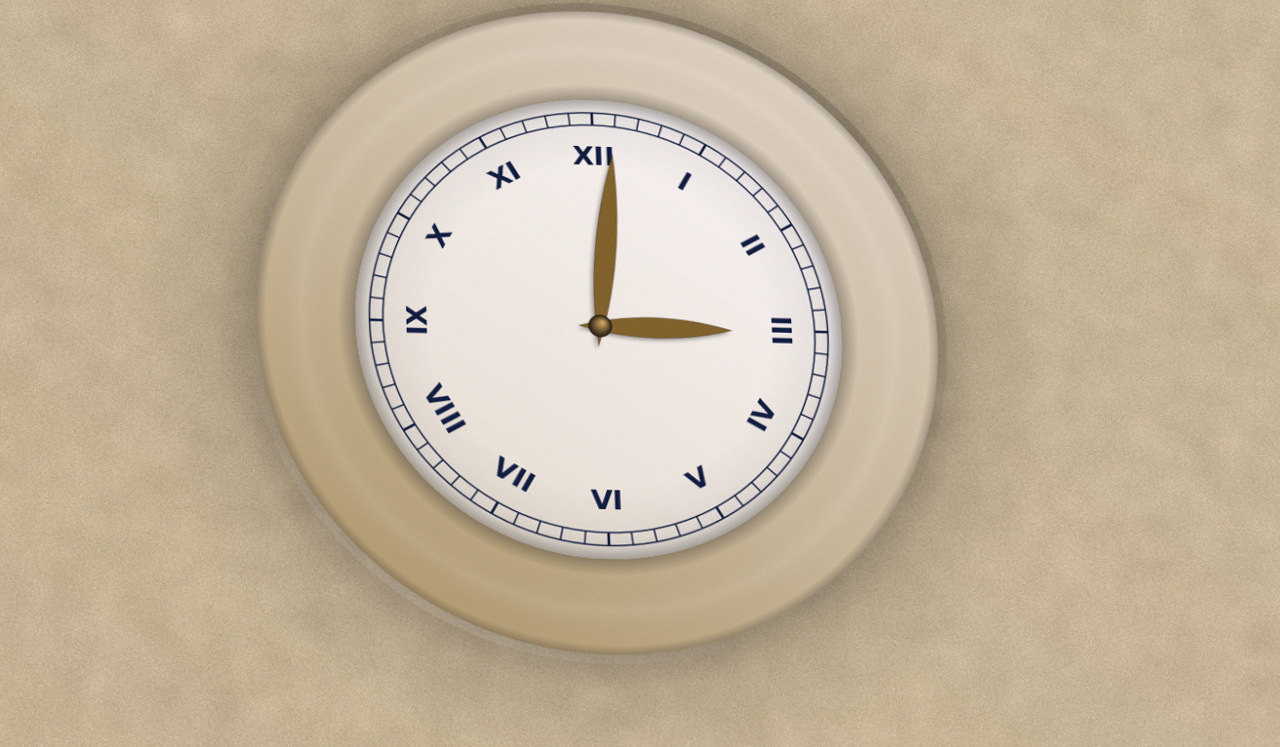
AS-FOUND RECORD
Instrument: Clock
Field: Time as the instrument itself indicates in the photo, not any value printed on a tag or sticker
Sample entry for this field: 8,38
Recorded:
3,01
